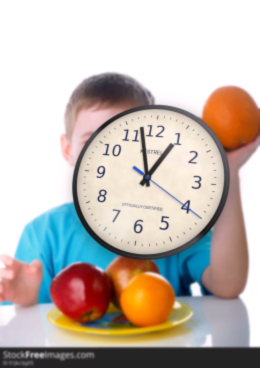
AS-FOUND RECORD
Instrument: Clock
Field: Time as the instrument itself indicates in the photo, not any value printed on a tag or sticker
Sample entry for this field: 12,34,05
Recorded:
12,57,20
